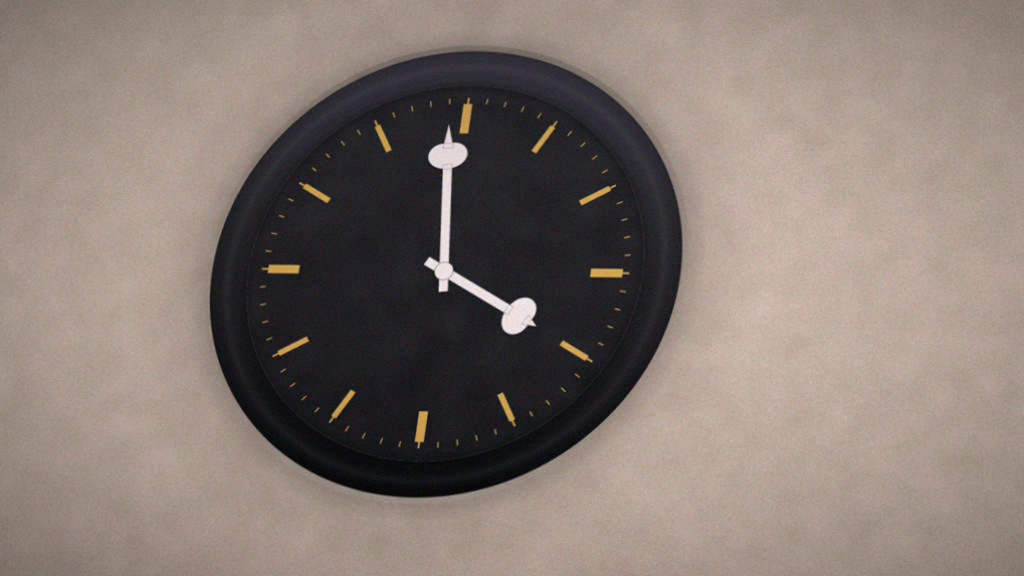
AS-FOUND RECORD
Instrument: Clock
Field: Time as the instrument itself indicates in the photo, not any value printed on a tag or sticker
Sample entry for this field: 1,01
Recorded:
3,59
